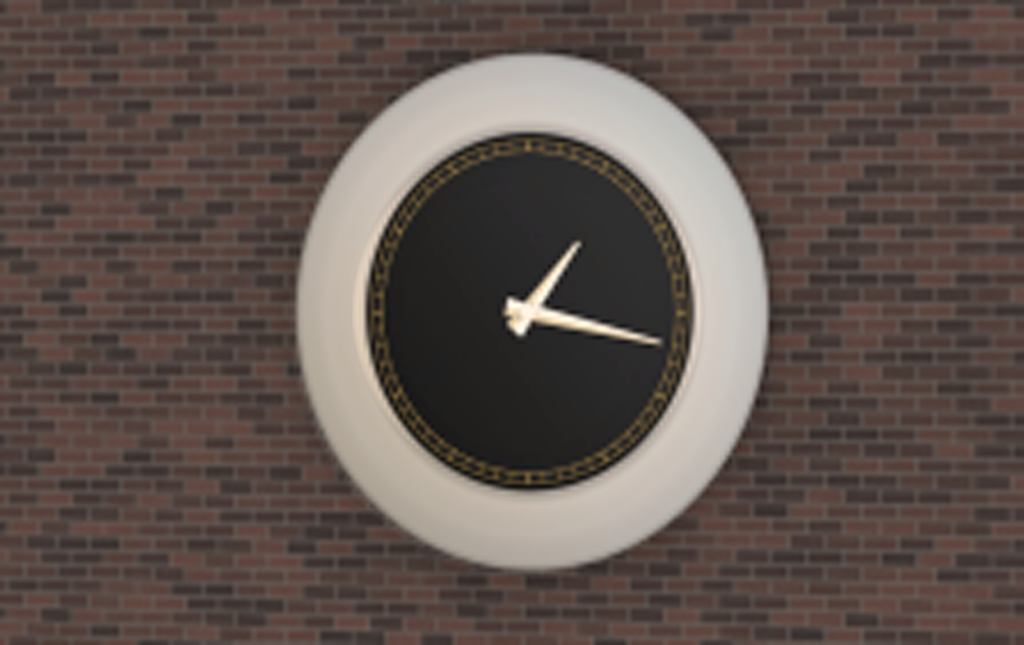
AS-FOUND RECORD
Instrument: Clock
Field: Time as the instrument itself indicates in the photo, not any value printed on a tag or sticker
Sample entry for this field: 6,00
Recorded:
1,17
